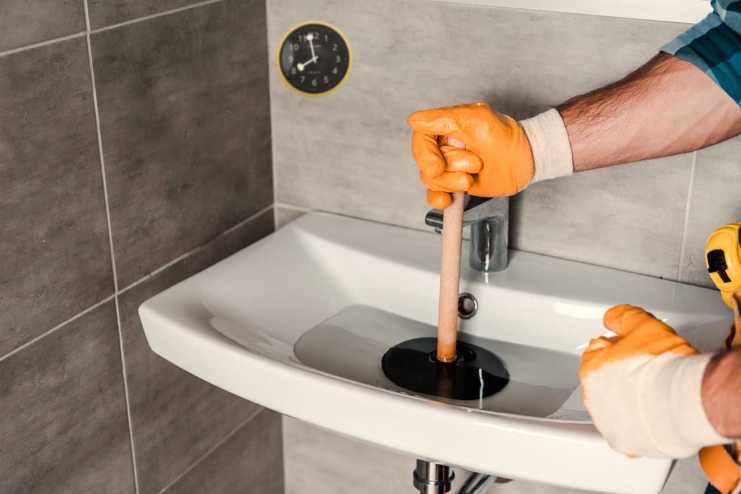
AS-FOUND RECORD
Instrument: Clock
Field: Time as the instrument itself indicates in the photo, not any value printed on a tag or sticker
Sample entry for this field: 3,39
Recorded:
7,58
